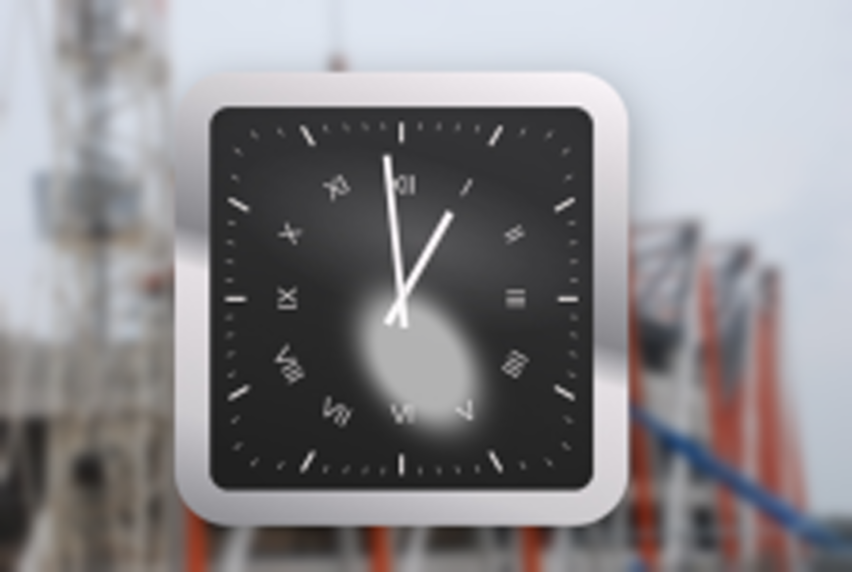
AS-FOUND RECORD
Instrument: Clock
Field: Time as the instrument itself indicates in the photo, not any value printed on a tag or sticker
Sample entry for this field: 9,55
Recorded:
12,59
